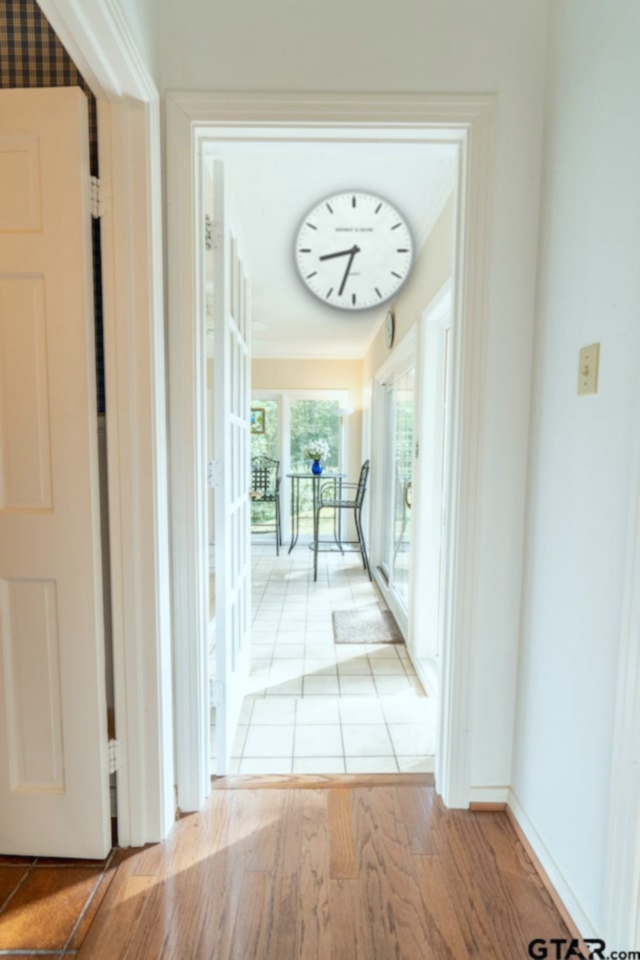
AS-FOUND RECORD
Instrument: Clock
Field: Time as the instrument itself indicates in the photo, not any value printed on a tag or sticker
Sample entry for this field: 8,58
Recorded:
8,33
